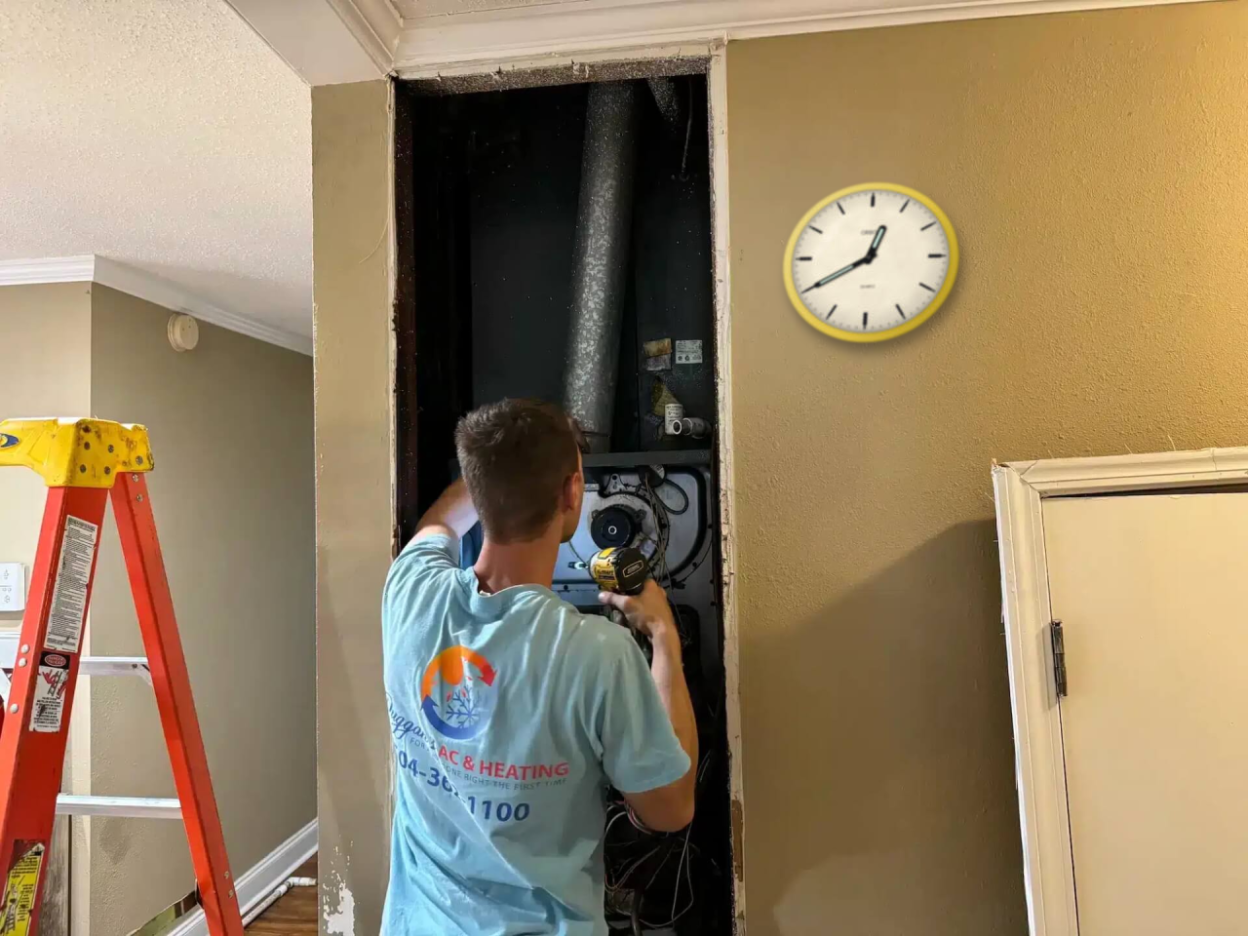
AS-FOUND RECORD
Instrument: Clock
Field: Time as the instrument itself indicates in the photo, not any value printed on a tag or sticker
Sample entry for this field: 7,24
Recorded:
12,40
